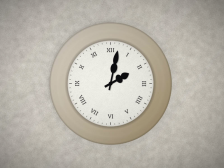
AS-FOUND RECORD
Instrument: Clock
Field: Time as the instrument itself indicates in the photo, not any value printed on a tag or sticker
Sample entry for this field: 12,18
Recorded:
2,02
